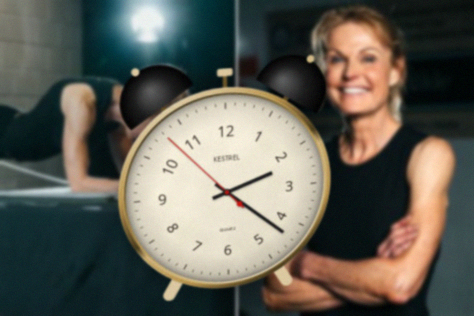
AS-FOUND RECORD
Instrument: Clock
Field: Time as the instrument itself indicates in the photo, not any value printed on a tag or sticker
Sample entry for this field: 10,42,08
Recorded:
2,21,53
